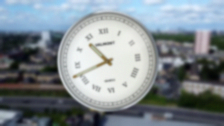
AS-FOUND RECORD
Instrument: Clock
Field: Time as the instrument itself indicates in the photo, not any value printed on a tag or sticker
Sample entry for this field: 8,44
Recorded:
10,42
